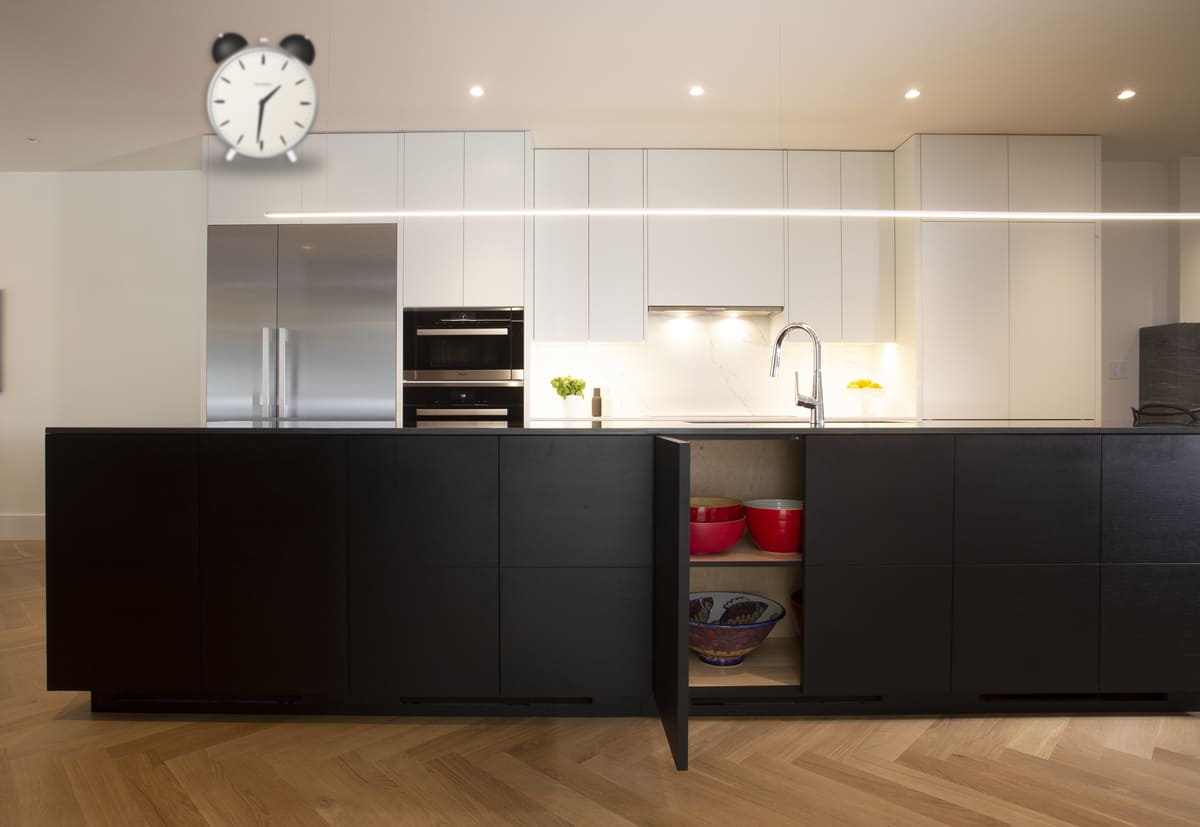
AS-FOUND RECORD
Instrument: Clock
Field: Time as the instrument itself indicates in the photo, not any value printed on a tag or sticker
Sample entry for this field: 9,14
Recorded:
1,31
